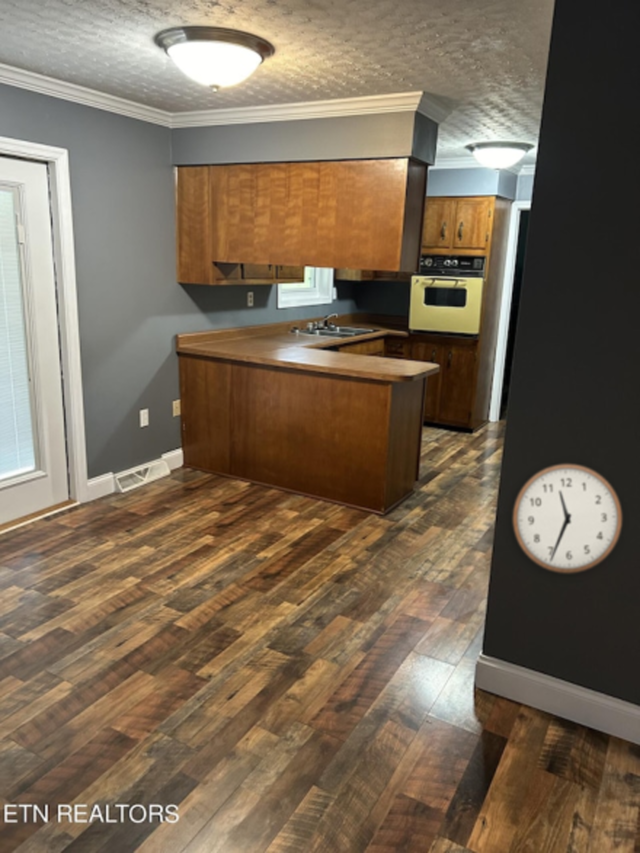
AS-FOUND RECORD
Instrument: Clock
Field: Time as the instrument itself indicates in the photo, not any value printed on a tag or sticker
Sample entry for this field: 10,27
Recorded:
11,34
